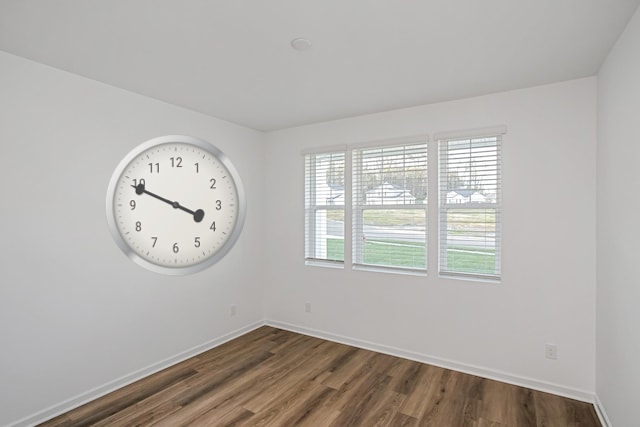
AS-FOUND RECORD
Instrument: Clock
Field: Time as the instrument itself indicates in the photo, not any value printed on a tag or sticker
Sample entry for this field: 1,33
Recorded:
3,49
